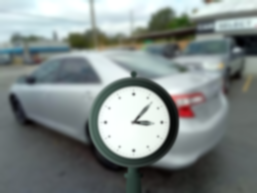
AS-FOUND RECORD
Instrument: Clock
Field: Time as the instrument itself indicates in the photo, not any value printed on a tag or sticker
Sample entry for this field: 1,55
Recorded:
3,07
